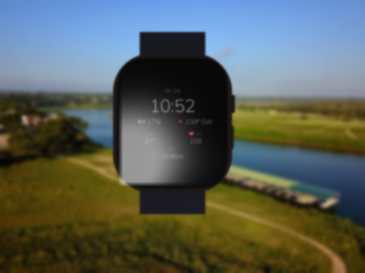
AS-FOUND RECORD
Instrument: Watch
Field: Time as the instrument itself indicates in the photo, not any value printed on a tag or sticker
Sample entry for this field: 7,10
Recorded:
10,52
